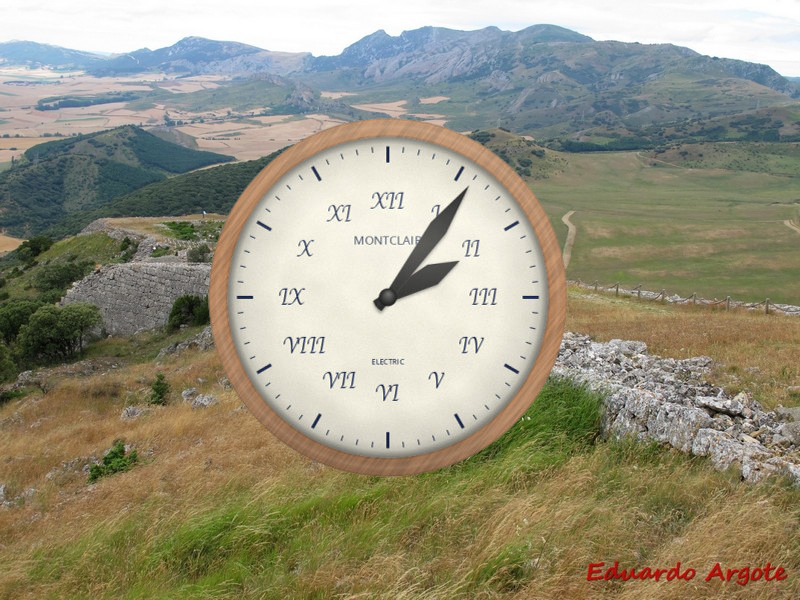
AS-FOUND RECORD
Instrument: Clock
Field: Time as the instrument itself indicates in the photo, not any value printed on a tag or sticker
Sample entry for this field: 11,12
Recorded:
2,06
